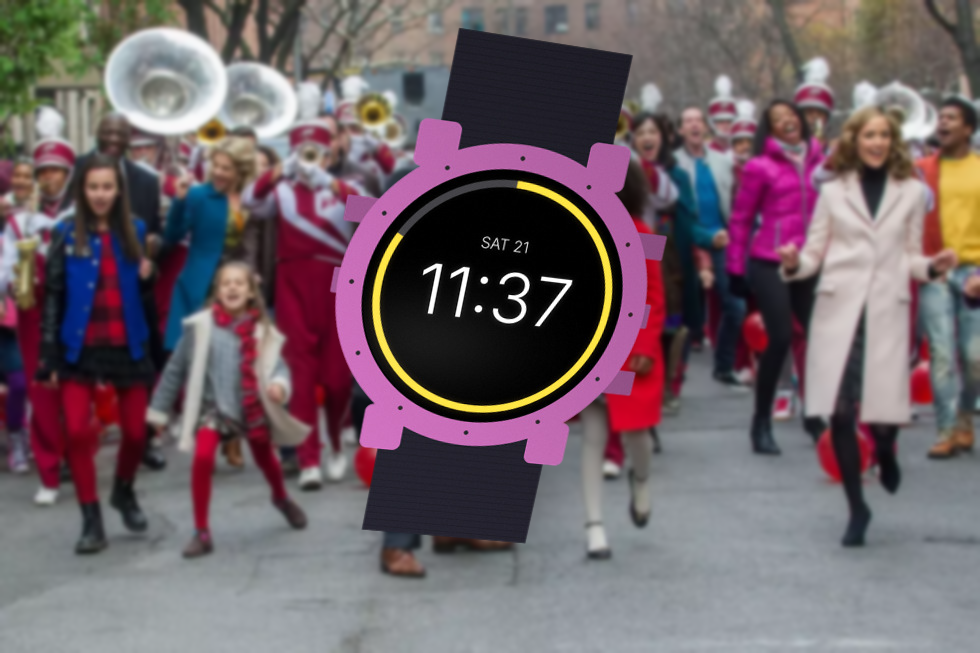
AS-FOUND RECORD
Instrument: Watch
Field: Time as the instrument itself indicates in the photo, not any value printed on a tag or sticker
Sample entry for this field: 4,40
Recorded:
11,37
